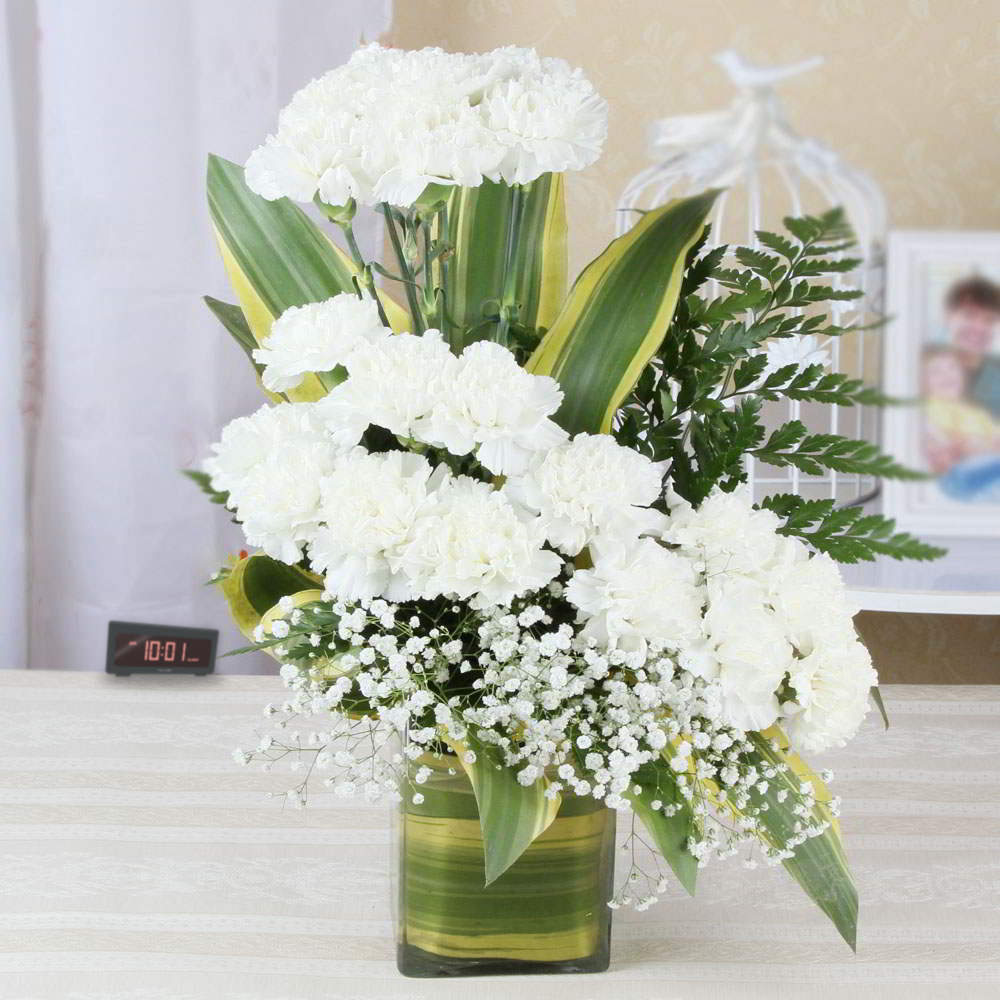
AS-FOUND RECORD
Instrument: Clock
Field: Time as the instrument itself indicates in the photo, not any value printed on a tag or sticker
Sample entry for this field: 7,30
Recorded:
10,01
